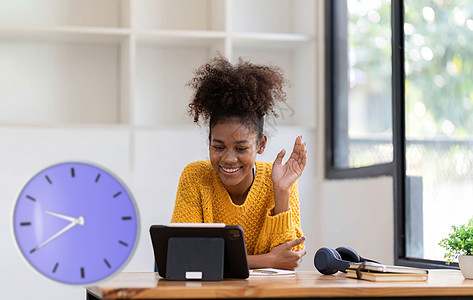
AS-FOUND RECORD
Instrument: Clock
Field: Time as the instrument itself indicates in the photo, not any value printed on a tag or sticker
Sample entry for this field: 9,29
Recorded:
9,40
